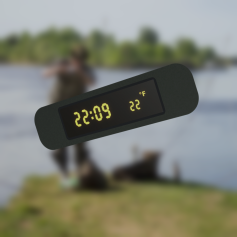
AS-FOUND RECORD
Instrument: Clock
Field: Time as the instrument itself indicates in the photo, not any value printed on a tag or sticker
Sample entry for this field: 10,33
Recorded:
22,09
